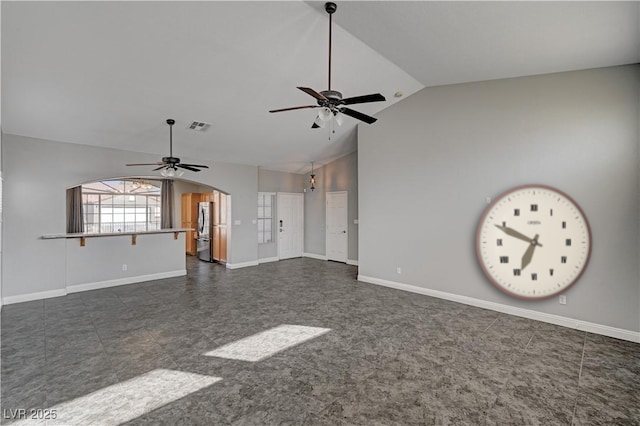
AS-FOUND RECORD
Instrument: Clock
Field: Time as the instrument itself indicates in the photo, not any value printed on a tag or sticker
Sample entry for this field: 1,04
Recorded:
6,49
